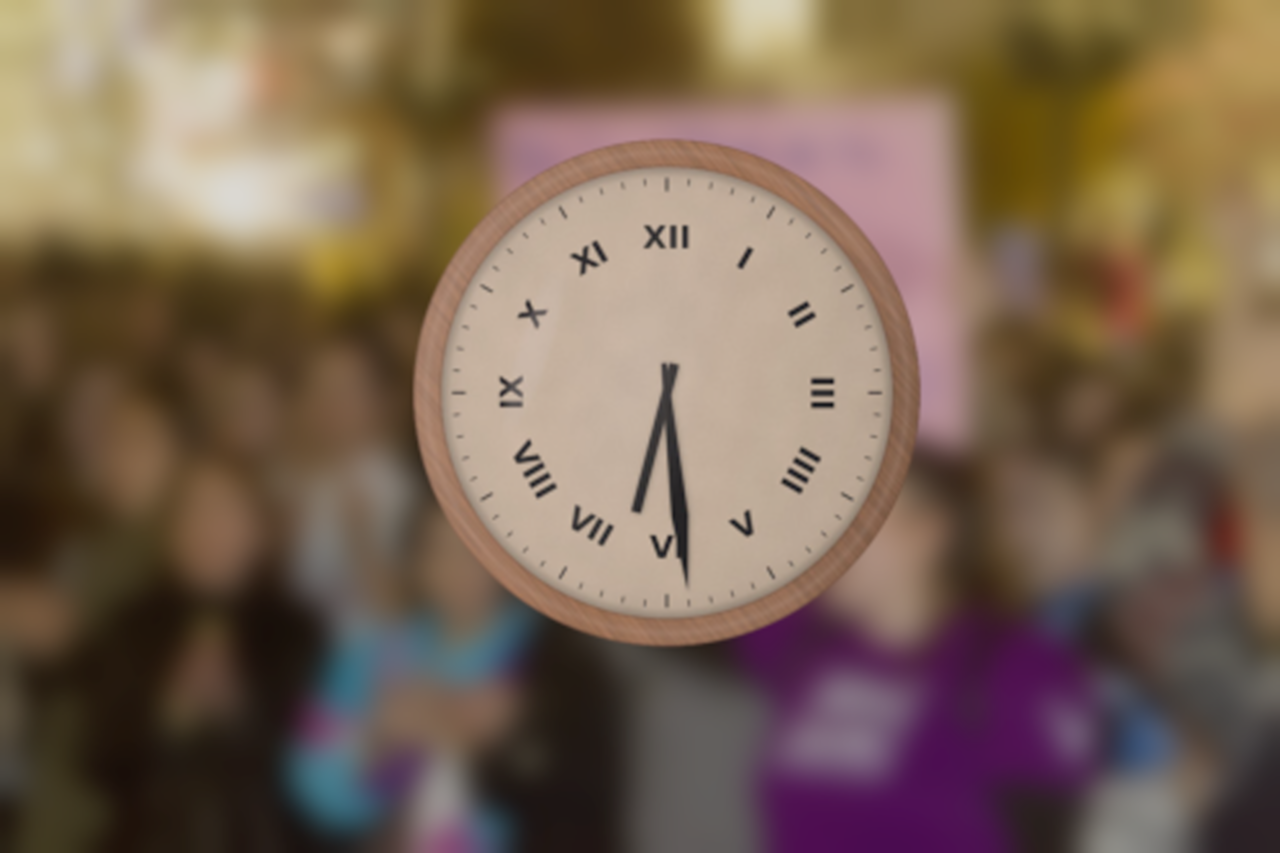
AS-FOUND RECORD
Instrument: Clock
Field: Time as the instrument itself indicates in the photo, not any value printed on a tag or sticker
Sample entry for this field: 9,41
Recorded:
6,29
